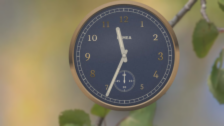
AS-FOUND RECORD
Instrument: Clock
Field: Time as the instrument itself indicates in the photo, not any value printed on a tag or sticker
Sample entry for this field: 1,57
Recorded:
11,34
